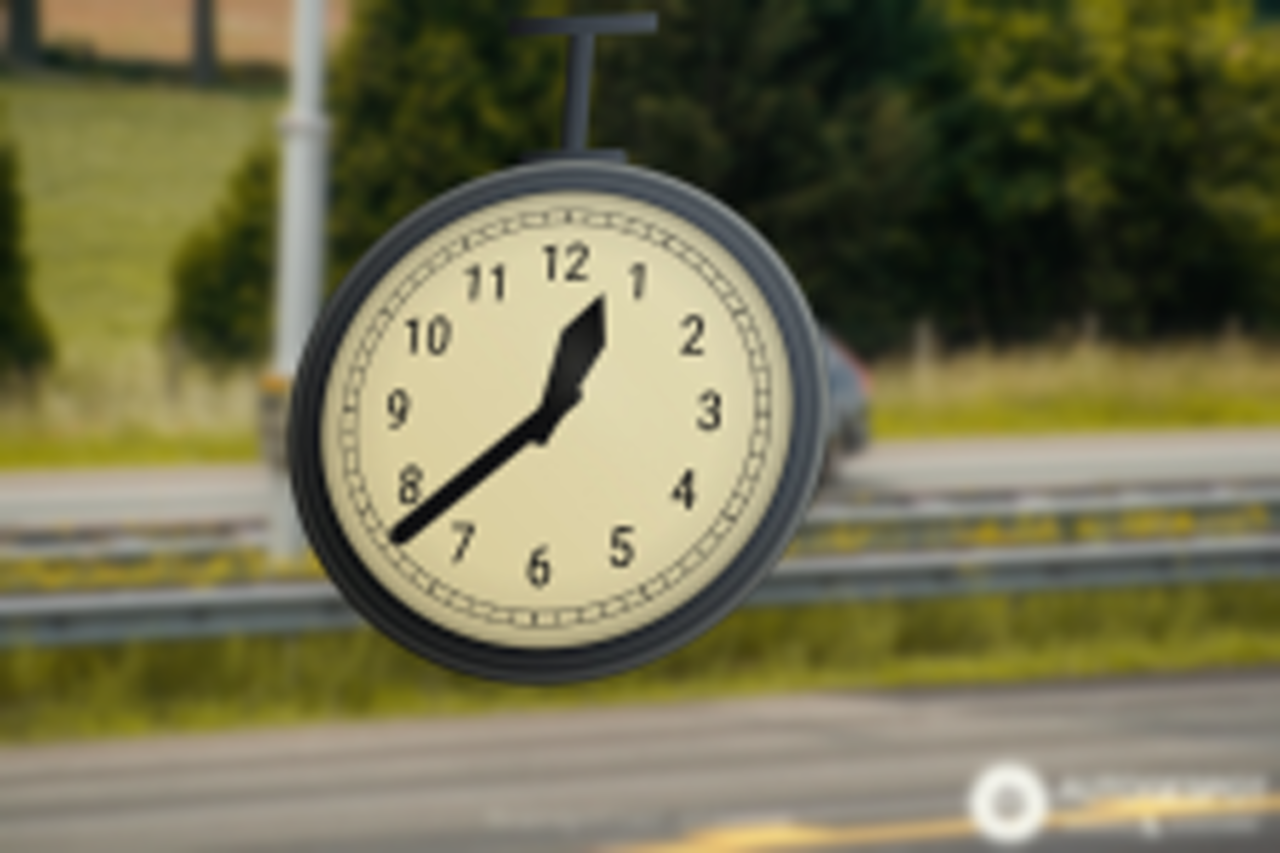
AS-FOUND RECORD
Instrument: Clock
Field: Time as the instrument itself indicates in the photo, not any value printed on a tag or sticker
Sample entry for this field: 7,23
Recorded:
12,38
